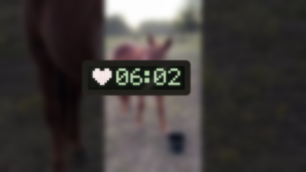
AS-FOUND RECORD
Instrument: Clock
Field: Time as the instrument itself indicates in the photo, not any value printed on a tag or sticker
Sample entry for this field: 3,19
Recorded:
6,02
